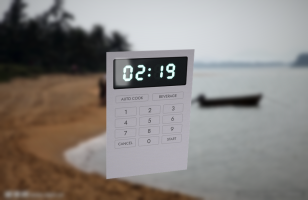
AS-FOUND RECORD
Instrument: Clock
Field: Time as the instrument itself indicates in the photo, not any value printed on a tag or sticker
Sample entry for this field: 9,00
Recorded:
2,19
